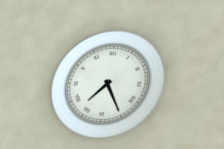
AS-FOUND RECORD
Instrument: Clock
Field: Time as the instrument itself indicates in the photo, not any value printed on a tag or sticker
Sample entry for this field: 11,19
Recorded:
7,25
